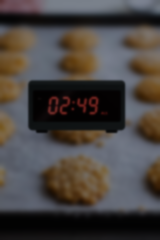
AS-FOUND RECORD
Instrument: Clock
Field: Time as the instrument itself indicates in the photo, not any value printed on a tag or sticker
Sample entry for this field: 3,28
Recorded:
2,49
